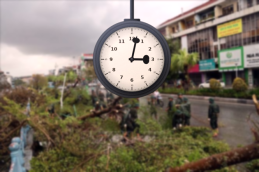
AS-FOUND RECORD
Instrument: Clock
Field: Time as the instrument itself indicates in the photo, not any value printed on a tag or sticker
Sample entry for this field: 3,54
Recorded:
3,02
